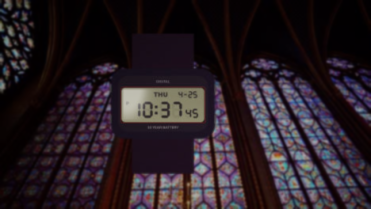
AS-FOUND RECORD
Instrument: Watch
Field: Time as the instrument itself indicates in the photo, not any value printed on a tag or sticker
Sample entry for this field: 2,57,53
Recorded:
10,37,45
